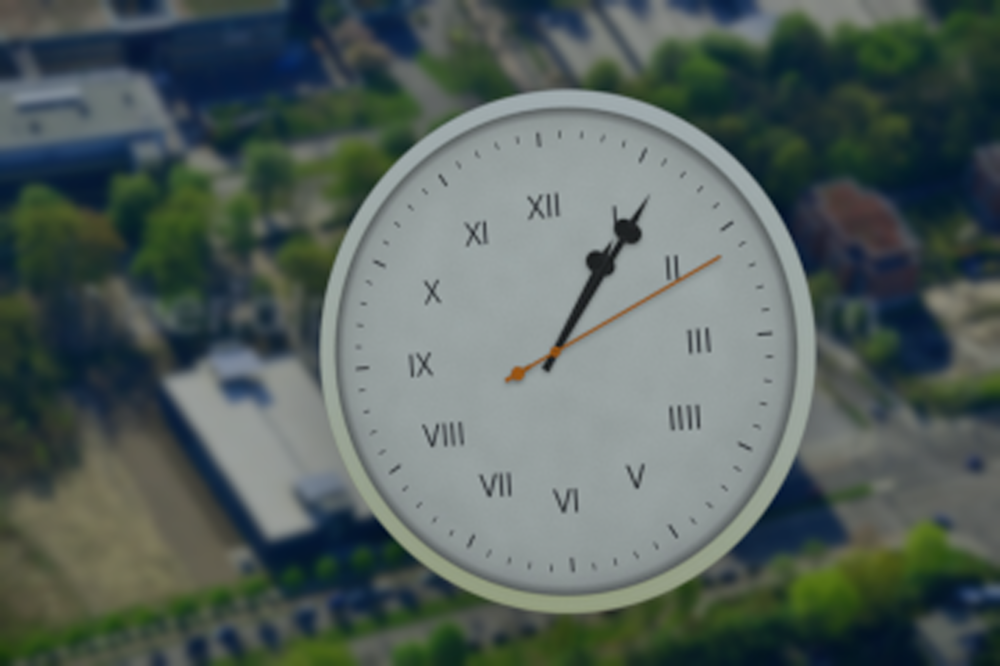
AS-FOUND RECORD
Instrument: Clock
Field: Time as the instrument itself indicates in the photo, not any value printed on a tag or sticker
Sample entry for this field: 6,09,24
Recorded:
1,06,11
